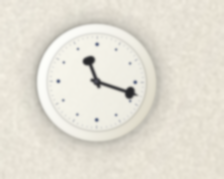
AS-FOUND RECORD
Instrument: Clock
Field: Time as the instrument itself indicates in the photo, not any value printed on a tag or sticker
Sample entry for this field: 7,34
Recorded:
11,18
